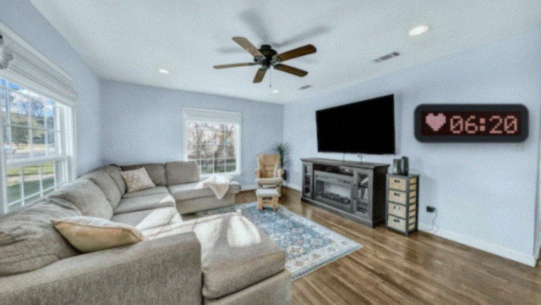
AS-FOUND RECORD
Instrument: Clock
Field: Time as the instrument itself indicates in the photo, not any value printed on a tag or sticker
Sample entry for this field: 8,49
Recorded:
6,20
